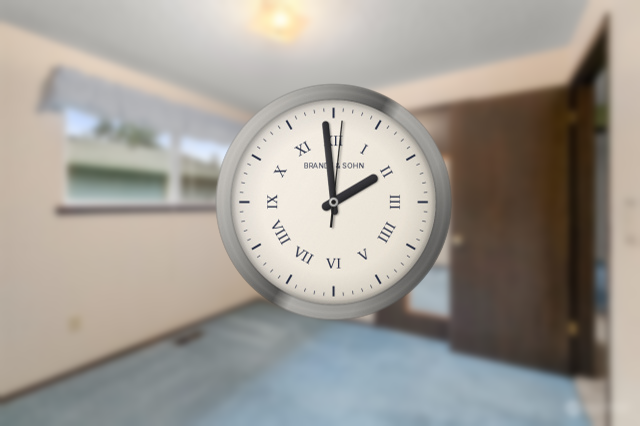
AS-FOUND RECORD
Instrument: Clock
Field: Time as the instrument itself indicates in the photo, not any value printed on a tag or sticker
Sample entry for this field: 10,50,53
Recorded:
1,59,01
